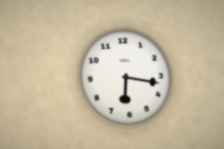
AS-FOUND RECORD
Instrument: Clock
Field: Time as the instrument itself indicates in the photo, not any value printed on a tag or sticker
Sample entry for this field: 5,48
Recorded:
6,17
